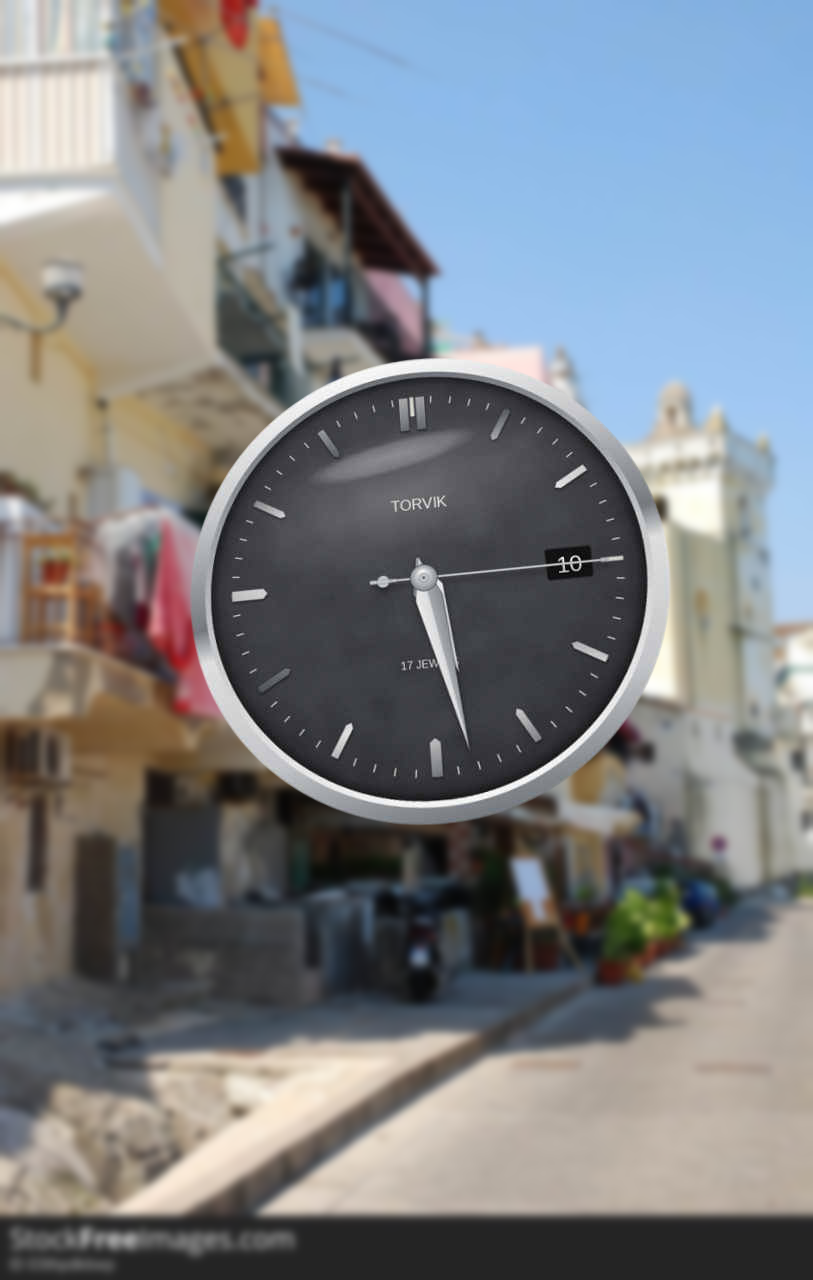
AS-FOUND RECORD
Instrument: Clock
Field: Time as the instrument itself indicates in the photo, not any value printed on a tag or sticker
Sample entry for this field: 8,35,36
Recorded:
5,28,15
